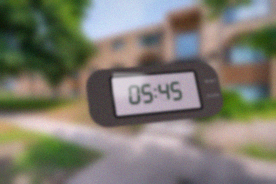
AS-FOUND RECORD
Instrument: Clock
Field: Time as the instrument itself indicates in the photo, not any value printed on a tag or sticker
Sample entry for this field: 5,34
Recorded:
5,45
